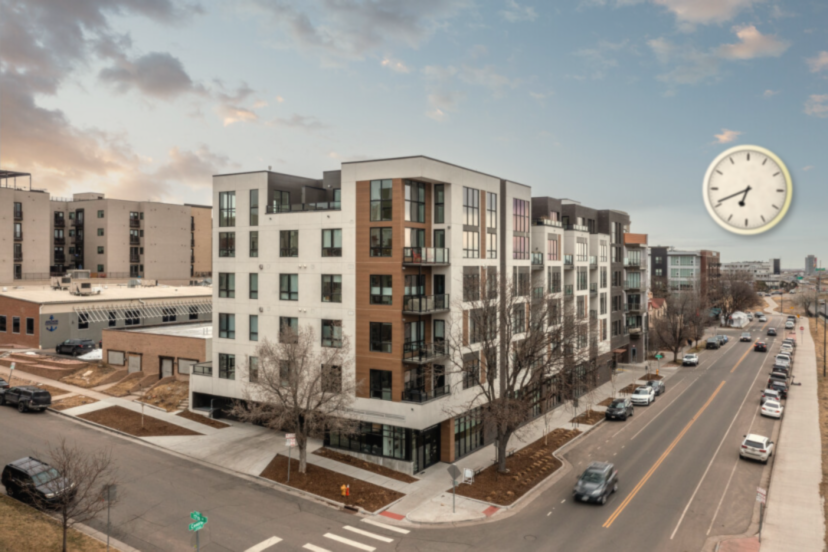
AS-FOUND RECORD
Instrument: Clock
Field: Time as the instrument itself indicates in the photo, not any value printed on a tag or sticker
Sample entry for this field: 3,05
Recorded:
6,41
